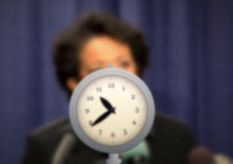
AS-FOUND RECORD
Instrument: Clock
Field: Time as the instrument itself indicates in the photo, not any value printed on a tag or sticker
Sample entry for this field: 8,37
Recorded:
10,39
